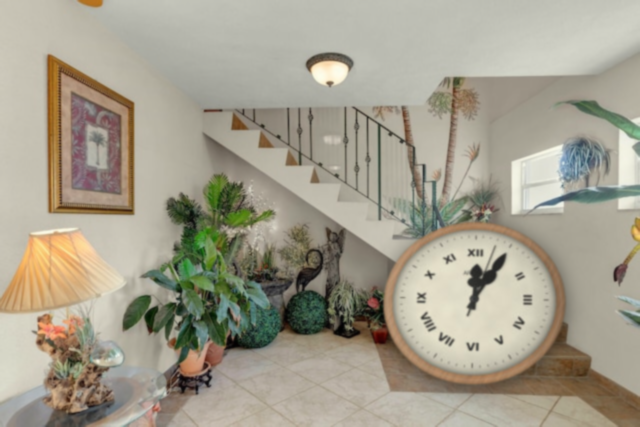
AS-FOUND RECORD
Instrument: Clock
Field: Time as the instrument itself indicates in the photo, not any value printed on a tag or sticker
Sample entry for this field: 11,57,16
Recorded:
12,05,03
